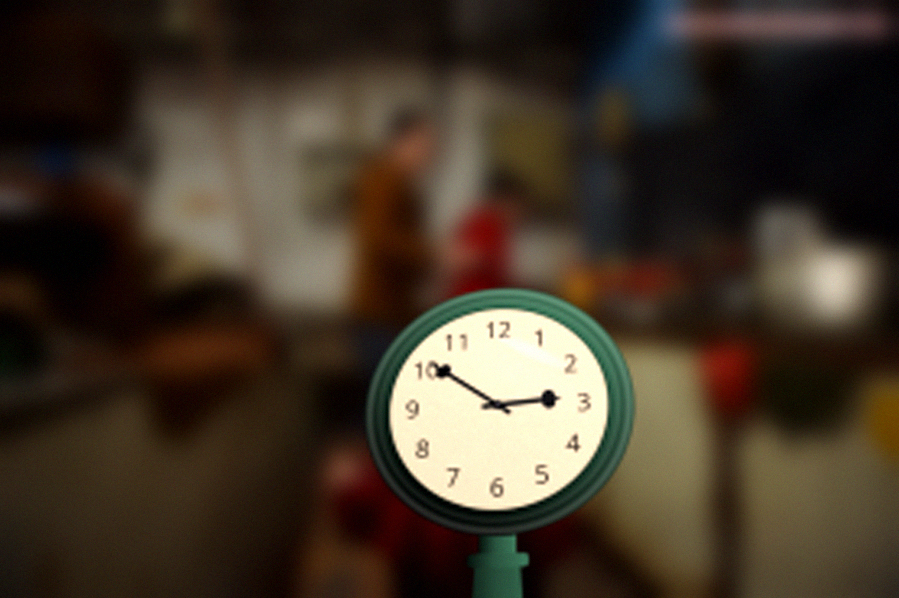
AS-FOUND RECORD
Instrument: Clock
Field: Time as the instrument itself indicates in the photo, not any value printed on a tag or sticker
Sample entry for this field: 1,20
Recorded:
2,51
